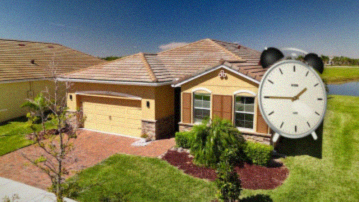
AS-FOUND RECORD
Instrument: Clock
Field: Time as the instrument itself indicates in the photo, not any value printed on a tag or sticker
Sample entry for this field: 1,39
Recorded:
1,45
